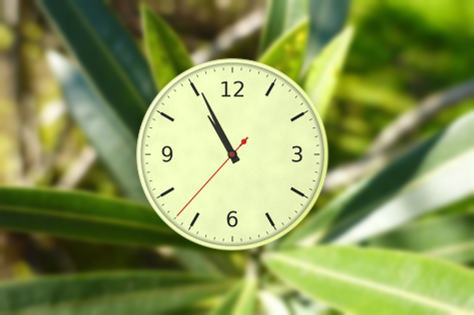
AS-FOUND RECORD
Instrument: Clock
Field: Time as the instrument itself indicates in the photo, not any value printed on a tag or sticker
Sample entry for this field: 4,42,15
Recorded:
10,55,37
